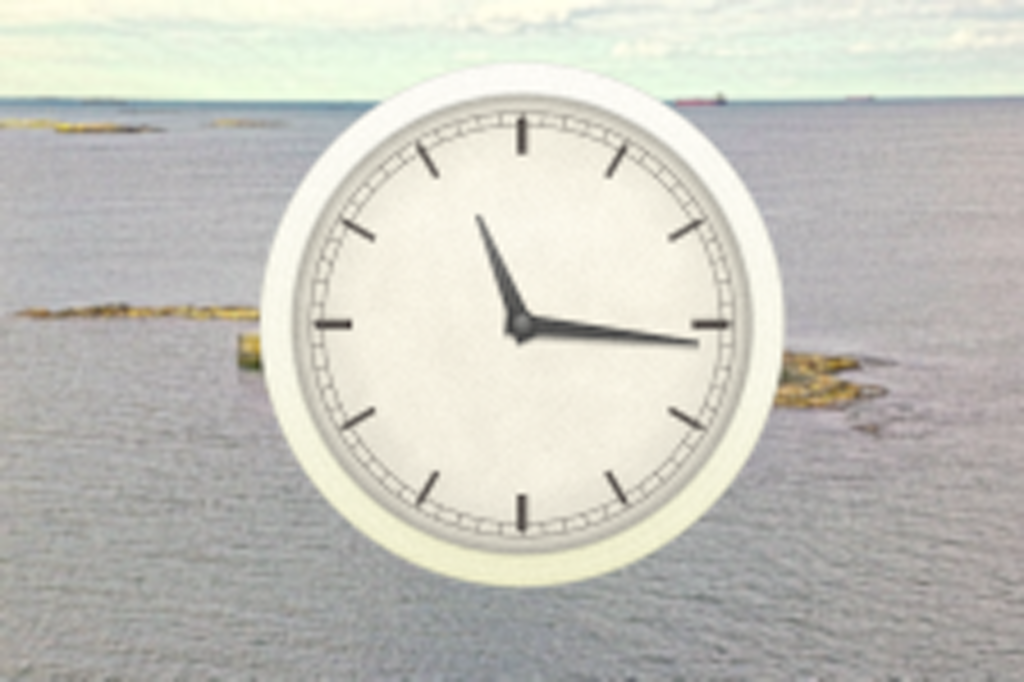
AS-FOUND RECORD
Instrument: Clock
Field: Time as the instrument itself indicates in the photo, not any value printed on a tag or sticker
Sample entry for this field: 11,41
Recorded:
11,16
